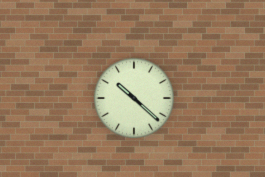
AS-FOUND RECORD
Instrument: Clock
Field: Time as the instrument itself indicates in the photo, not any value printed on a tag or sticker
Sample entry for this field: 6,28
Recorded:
10,22
